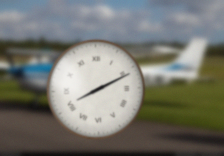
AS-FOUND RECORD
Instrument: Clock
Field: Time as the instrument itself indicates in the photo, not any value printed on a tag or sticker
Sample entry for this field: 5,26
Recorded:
8,11
